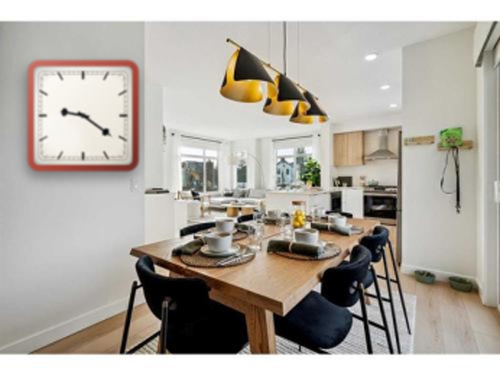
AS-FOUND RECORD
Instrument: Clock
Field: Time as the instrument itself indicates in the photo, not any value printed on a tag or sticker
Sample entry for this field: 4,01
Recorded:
9,21
